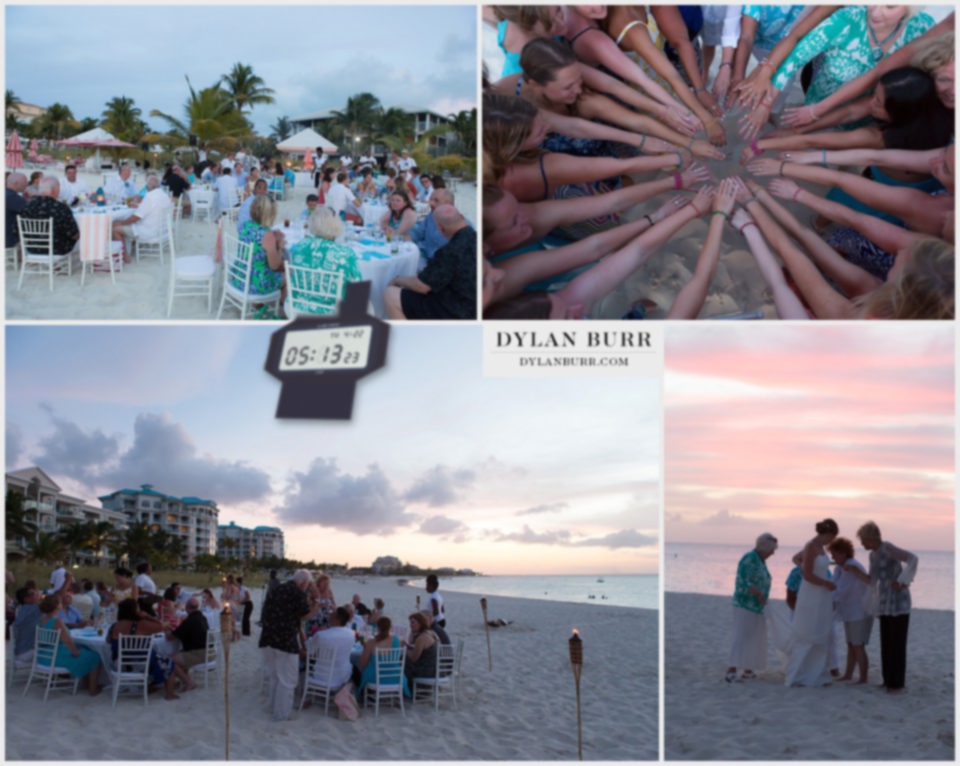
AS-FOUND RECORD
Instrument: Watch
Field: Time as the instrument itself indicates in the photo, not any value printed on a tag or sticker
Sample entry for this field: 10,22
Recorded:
5,13
